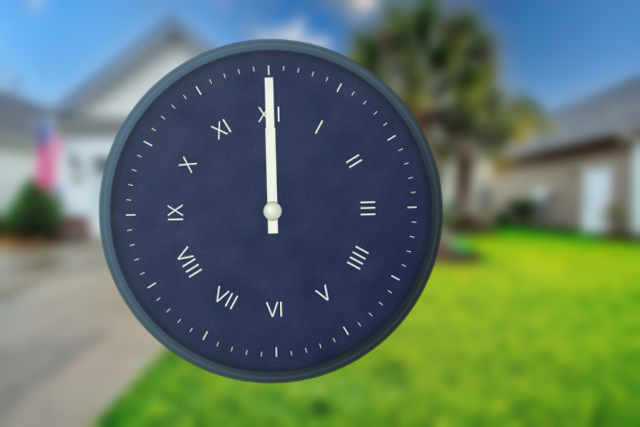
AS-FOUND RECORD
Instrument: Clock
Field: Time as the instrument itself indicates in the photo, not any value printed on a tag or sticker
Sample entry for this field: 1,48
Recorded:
12,00
